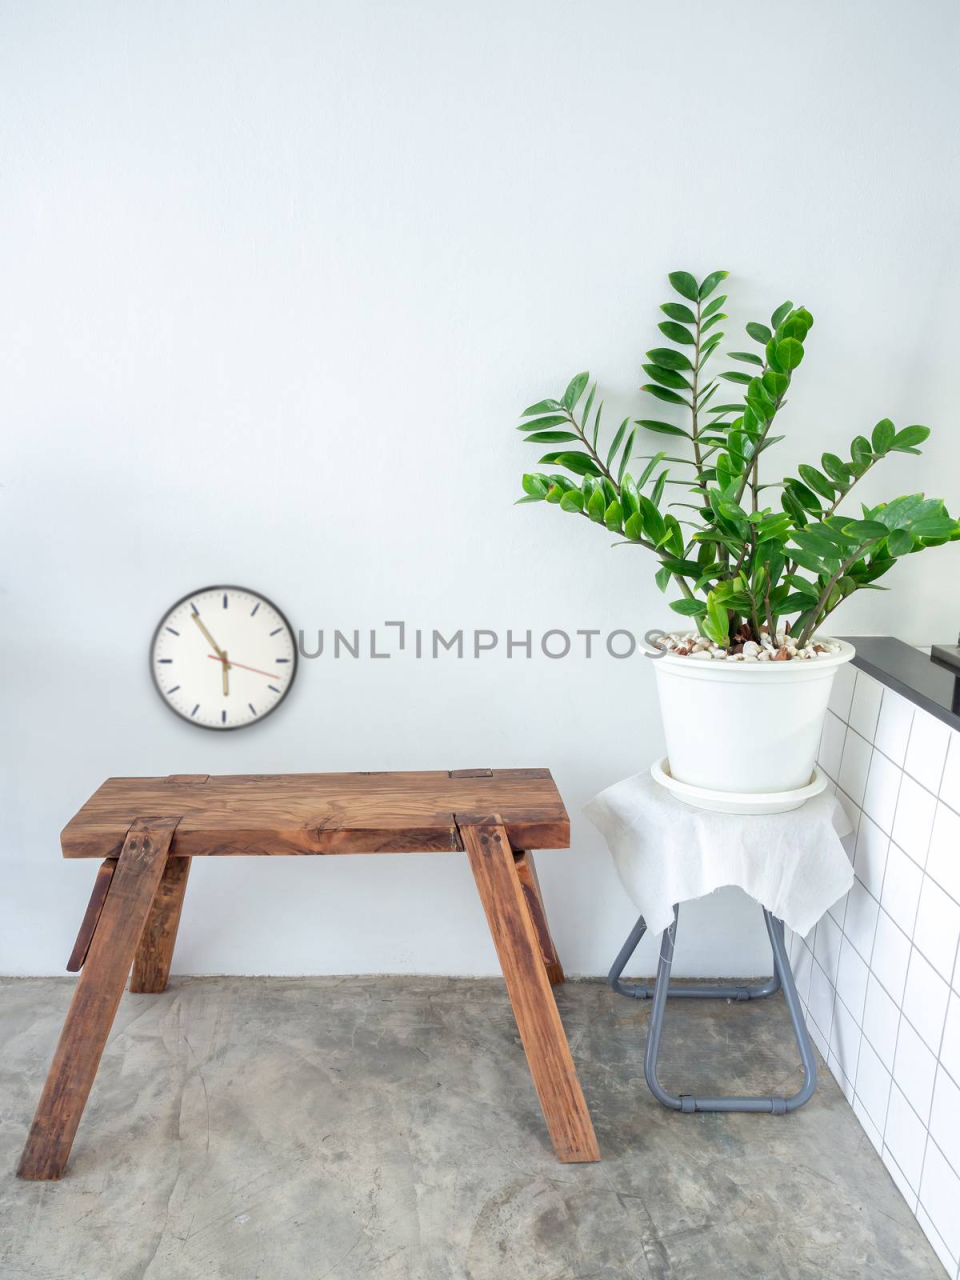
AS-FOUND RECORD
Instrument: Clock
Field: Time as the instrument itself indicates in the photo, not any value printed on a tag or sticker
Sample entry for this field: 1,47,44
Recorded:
5,54,18
